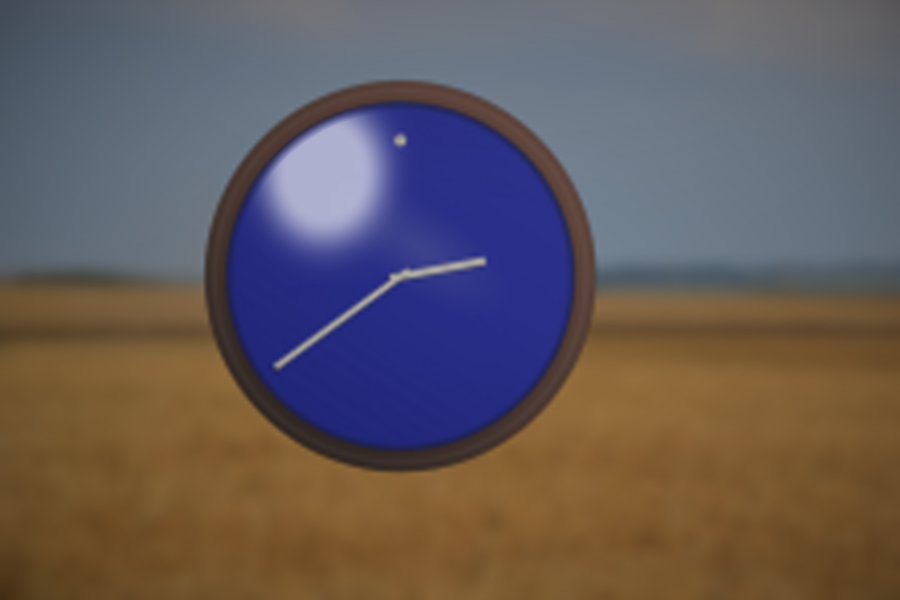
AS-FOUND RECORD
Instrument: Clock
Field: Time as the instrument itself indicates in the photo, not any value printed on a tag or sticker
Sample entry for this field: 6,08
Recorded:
2,39
